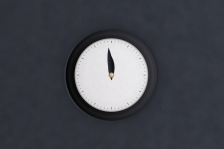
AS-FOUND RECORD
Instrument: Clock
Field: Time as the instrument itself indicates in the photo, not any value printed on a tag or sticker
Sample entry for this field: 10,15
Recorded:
11,59
